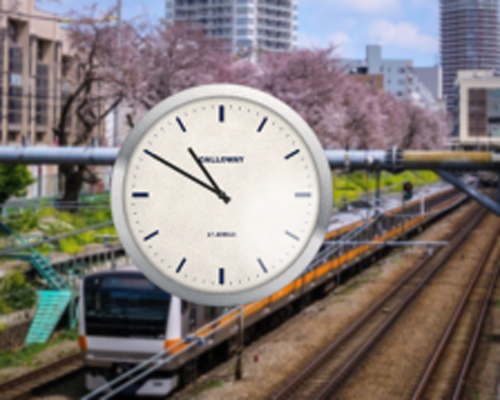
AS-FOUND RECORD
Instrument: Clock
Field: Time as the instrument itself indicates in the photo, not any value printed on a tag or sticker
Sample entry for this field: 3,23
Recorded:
10,50
